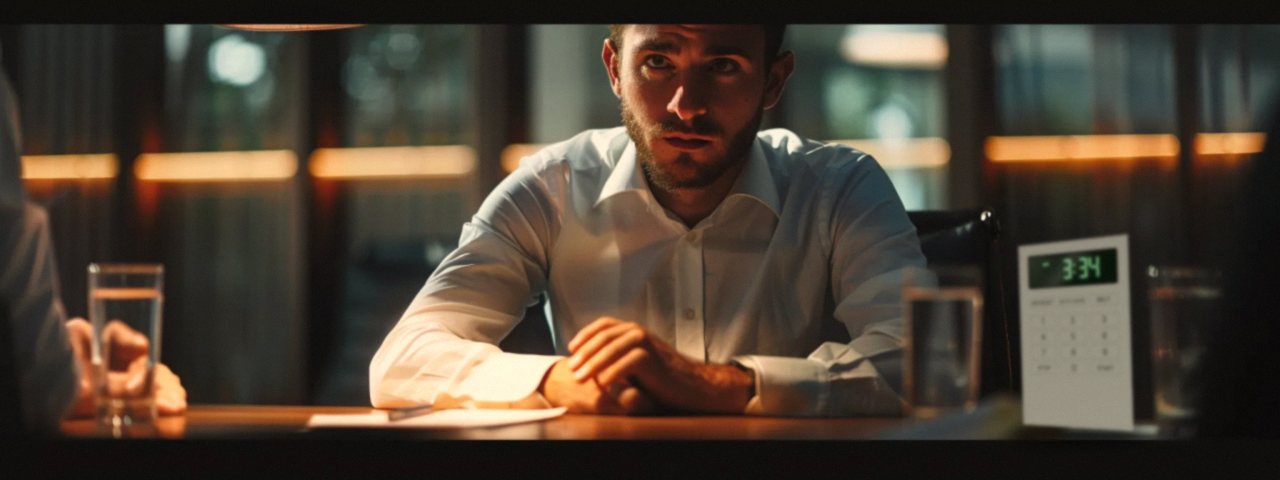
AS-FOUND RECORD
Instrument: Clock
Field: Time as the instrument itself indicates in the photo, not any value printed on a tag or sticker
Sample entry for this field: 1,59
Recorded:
3,34
